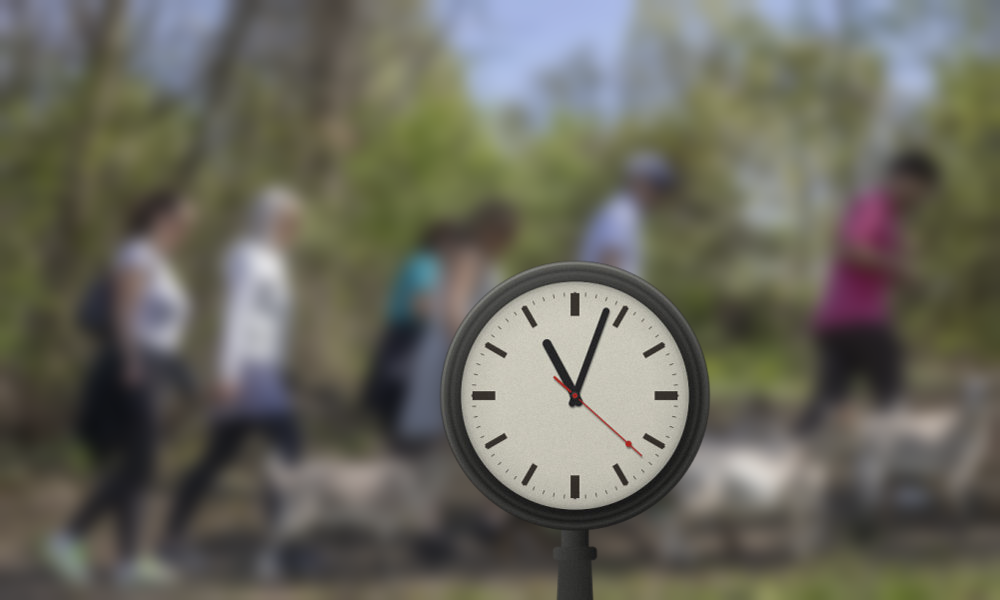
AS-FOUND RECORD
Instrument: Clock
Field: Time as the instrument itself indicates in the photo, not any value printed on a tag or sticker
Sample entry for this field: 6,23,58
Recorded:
11,03,22
